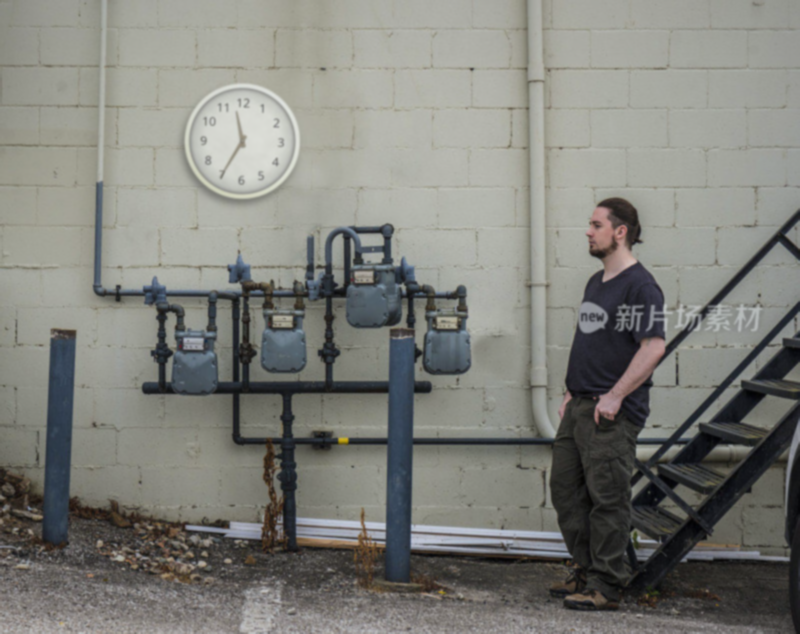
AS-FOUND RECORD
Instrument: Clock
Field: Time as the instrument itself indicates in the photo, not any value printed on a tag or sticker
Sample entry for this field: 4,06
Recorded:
11,35
